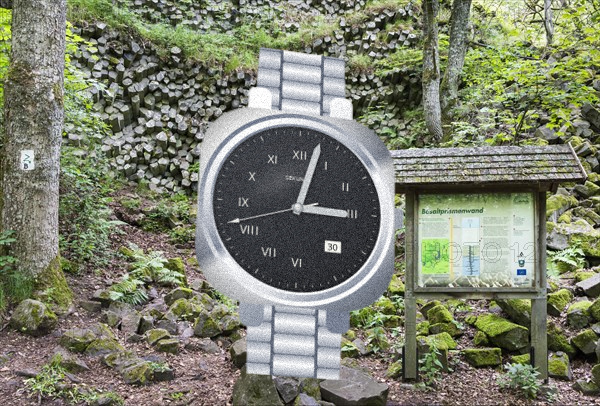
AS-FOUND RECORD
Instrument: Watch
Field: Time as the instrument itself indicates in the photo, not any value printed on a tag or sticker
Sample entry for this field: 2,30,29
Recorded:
3,02,42
